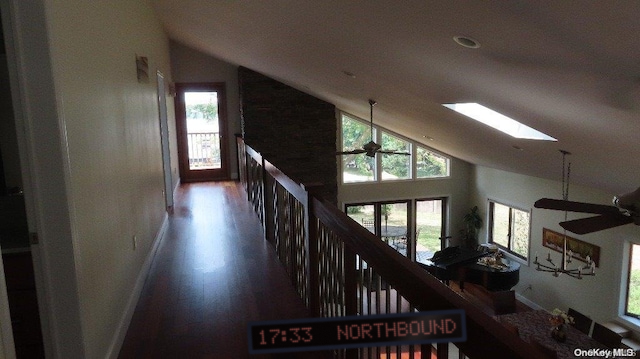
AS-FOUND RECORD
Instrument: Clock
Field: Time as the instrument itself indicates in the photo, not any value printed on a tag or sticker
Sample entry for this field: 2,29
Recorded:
17,33
